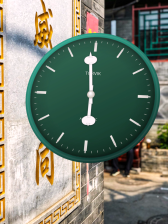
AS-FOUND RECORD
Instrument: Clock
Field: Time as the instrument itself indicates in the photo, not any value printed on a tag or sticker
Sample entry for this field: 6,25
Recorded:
5,59
